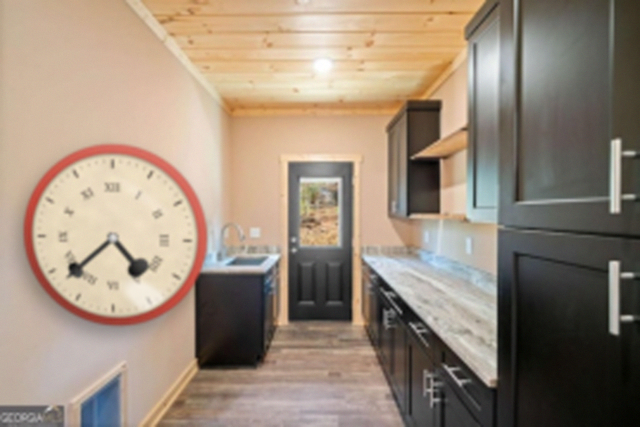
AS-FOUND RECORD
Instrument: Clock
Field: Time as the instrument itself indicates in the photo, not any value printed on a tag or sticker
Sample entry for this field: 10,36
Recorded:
4,38
